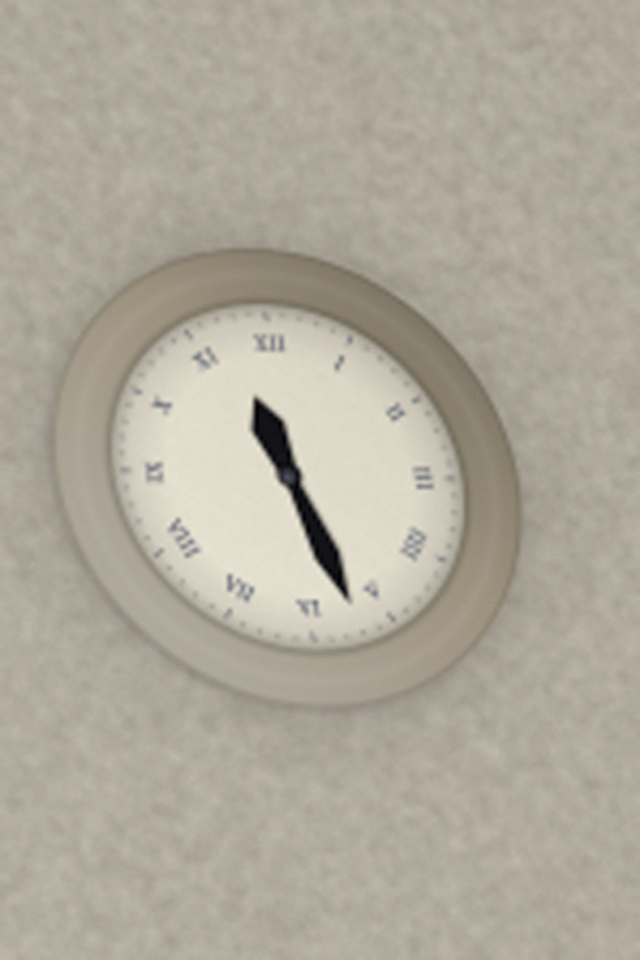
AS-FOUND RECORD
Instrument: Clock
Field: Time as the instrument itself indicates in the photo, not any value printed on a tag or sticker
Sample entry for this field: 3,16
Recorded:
11,27
